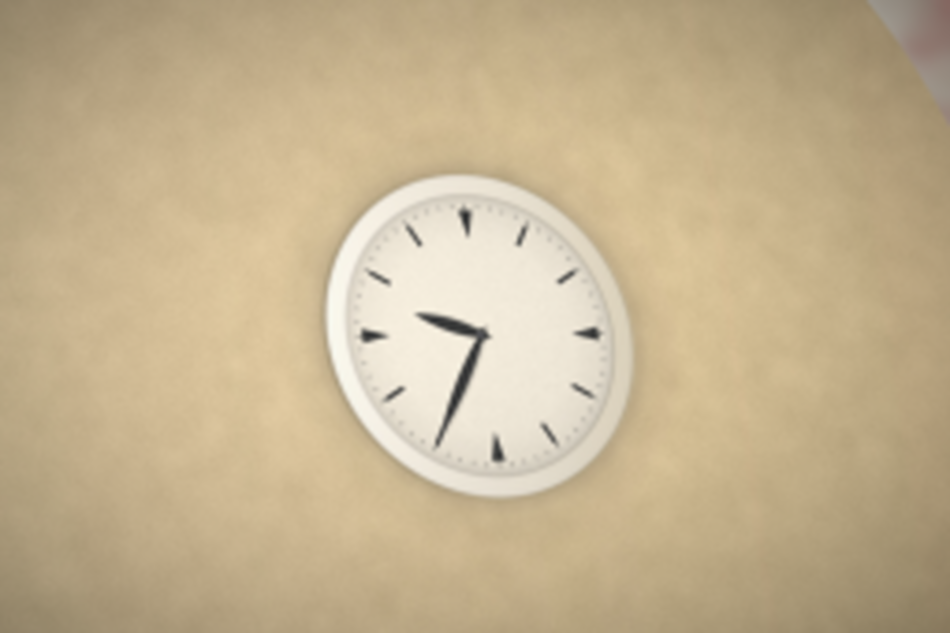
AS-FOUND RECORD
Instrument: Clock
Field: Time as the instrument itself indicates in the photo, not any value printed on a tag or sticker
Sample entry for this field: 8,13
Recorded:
9,35
